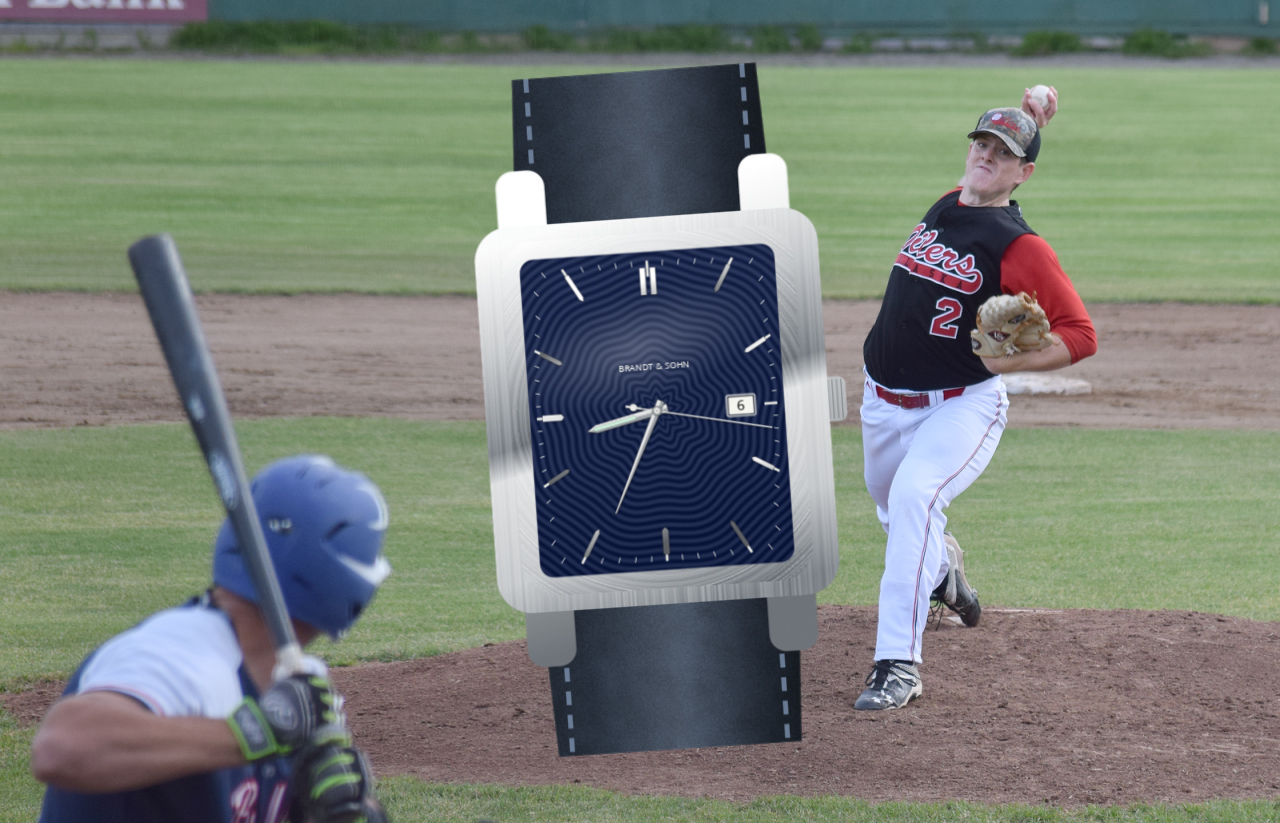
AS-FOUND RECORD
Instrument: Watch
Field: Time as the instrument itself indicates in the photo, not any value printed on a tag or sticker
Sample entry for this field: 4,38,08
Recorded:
8,34,17
